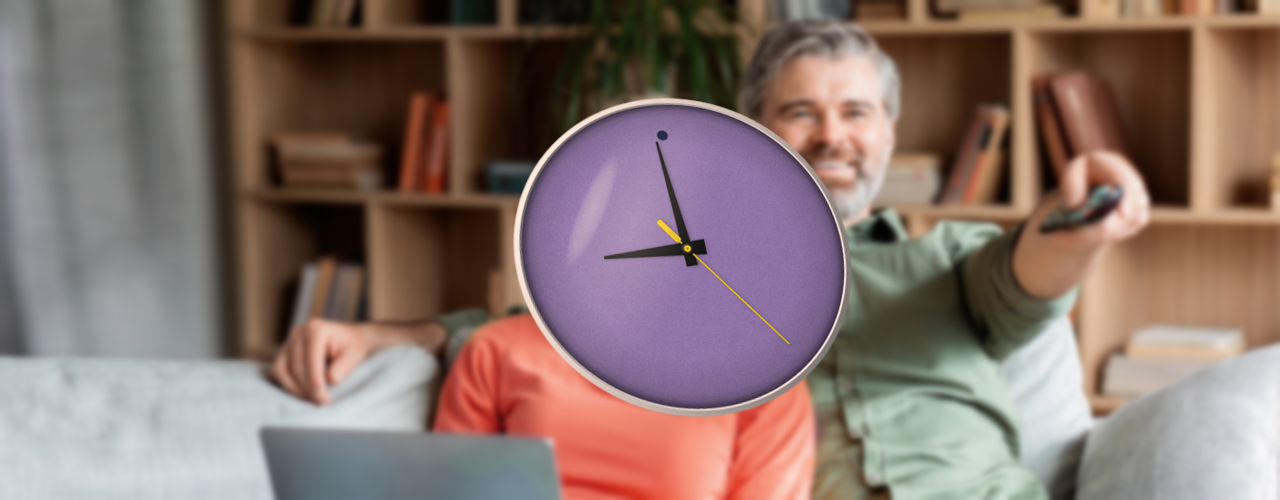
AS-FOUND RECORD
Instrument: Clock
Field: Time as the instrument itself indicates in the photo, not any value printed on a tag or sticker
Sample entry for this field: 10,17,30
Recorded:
8,59,24
